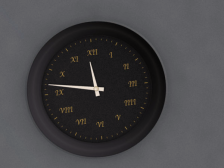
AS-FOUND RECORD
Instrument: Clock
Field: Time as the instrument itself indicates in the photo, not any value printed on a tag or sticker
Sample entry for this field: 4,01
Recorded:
11,47
